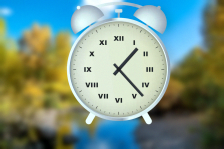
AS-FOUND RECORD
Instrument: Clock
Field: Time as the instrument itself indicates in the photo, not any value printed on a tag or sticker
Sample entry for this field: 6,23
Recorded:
1,23
